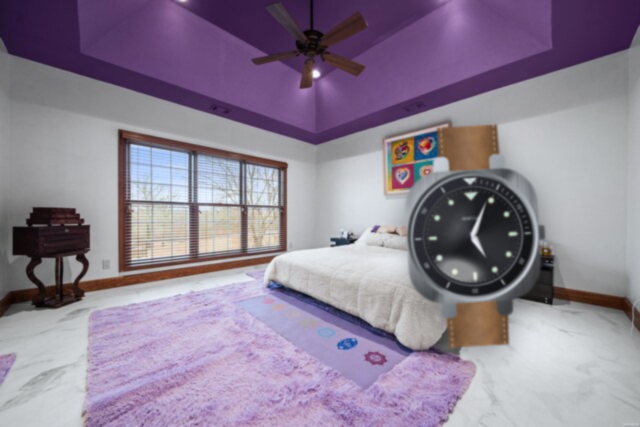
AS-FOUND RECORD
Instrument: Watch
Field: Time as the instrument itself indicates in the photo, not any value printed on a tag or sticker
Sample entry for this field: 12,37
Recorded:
5,04
